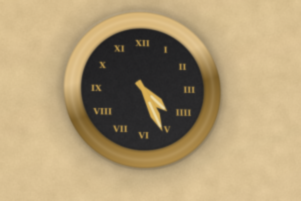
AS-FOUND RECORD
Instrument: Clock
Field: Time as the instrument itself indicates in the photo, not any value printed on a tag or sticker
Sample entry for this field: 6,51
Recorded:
4,26
